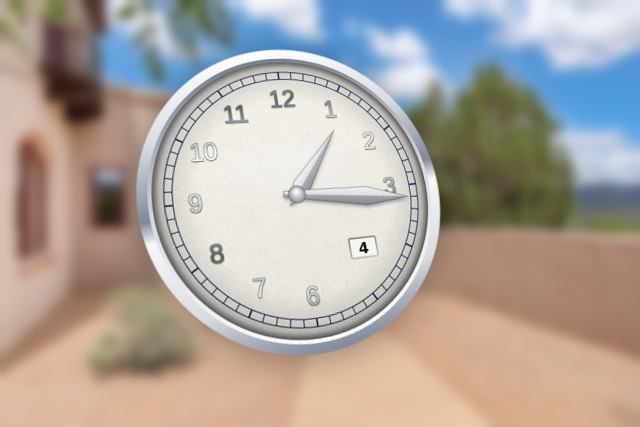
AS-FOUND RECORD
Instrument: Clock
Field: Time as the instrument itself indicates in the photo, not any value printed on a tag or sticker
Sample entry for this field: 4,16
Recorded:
1,16
